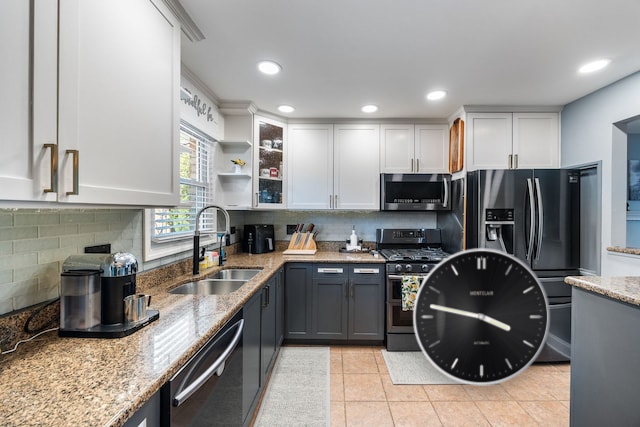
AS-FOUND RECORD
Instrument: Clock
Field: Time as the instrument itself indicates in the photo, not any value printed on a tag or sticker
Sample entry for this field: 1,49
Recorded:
3,47
